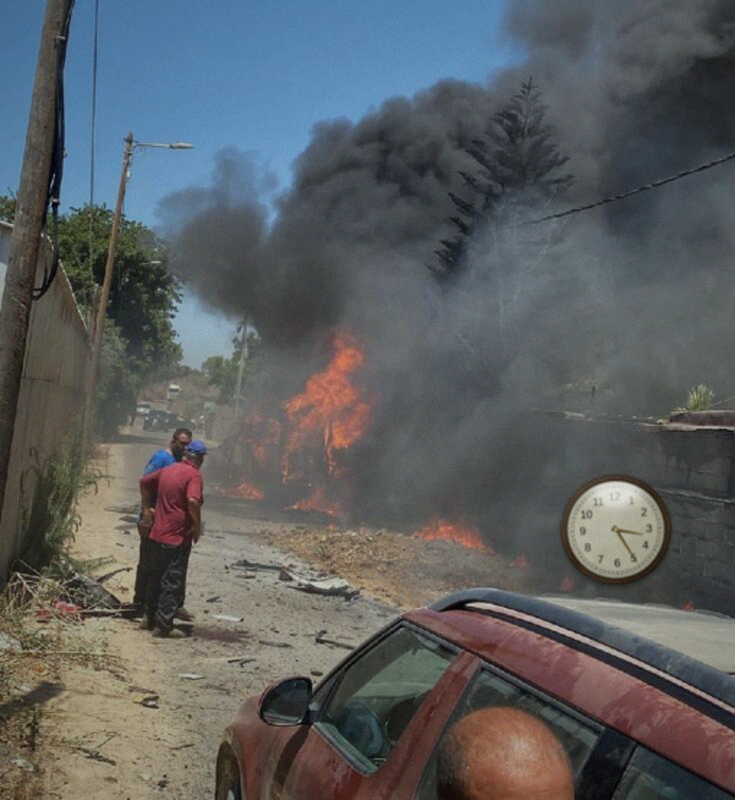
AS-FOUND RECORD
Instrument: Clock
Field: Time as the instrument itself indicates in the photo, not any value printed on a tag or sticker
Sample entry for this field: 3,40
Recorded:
3,25
